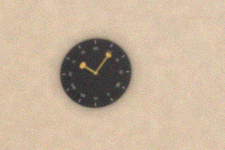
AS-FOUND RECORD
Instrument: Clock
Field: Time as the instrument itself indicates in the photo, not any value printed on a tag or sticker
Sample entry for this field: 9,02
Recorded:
10,06
